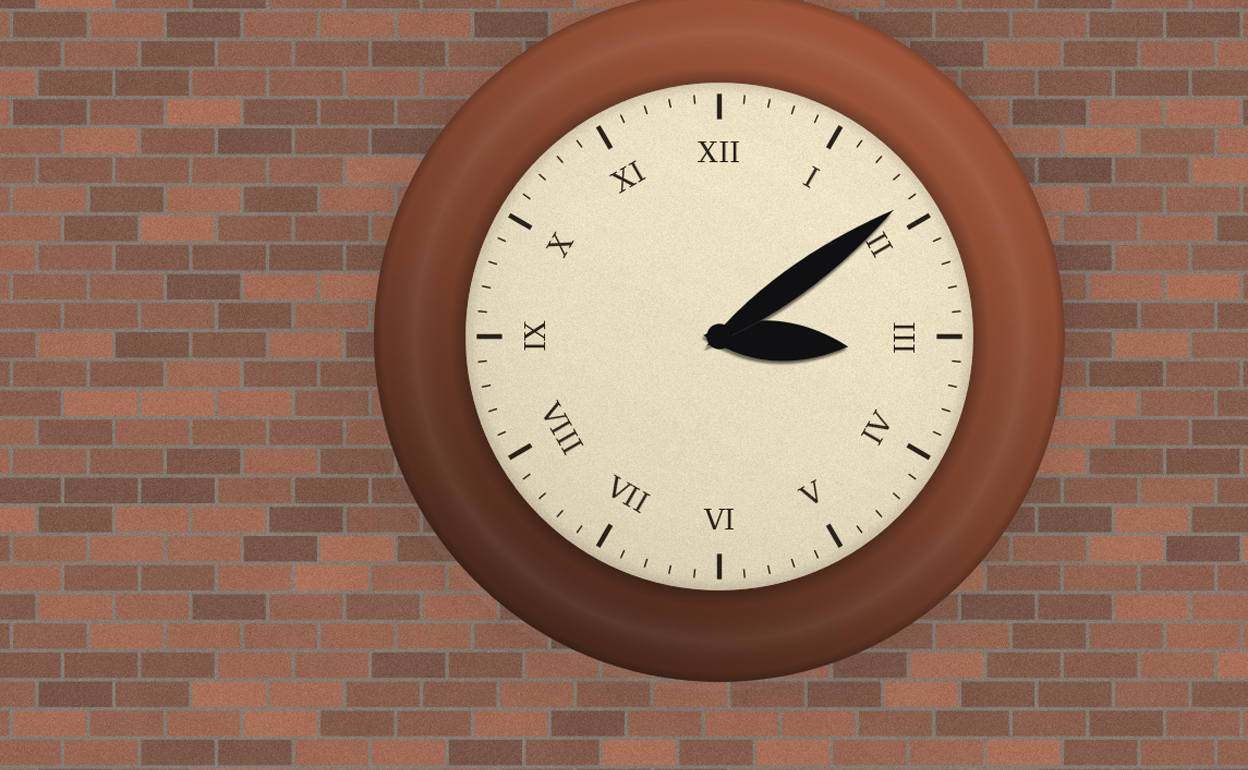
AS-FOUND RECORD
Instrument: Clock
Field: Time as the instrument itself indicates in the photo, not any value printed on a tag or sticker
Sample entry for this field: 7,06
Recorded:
3,09
